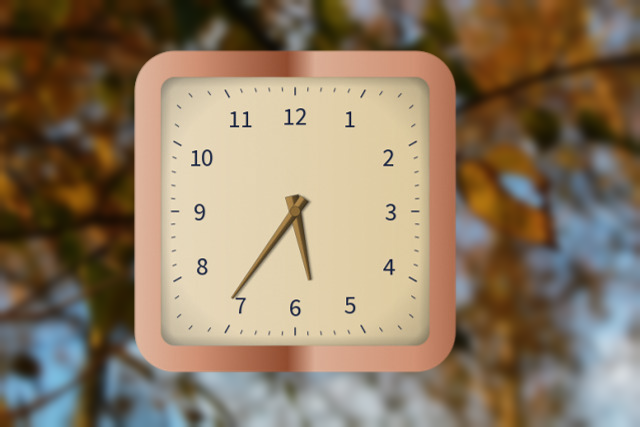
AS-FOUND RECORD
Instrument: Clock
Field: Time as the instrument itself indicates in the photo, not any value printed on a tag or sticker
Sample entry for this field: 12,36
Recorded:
5,36
